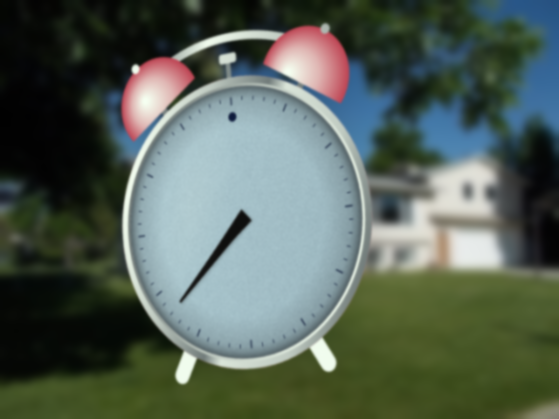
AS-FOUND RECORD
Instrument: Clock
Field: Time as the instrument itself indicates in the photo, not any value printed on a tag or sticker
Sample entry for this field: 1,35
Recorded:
7,38
